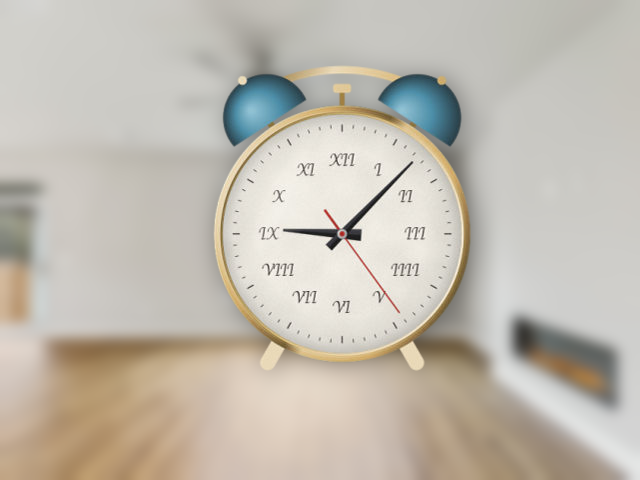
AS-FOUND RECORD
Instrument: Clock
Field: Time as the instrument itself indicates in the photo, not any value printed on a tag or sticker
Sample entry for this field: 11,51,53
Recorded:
9,07,24
